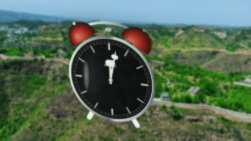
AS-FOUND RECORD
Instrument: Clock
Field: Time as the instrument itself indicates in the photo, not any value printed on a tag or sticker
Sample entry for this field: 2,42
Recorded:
12,02
